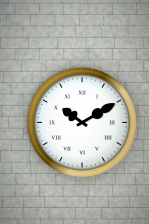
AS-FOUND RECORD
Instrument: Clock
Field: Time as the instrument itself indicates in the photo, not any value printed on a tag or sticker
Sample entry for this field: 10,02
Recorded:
10,10
